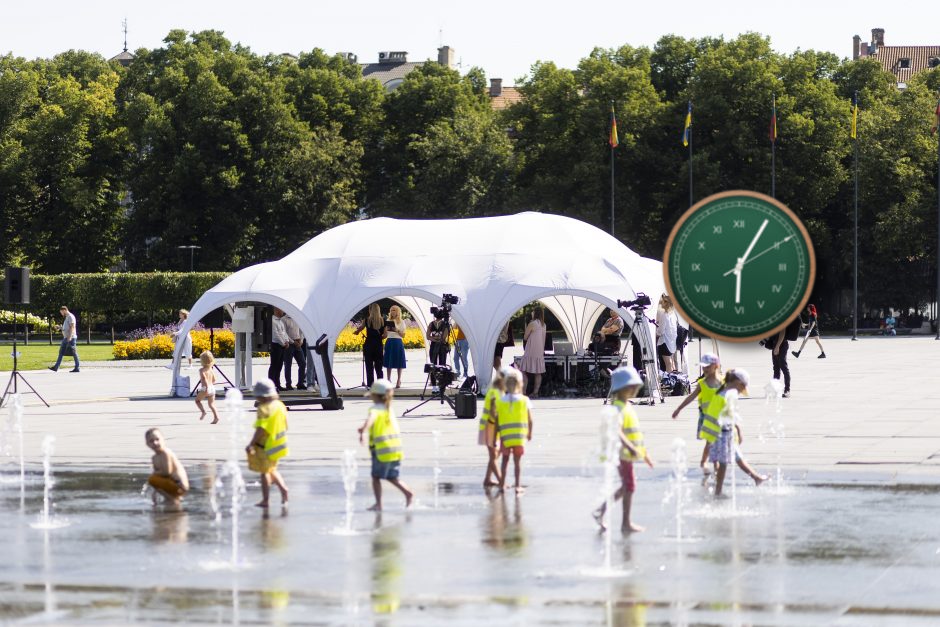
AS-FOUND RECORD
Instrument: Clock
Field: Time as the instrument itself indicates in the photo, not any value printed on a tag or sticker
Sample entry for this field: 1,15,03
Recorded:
6,05,10
